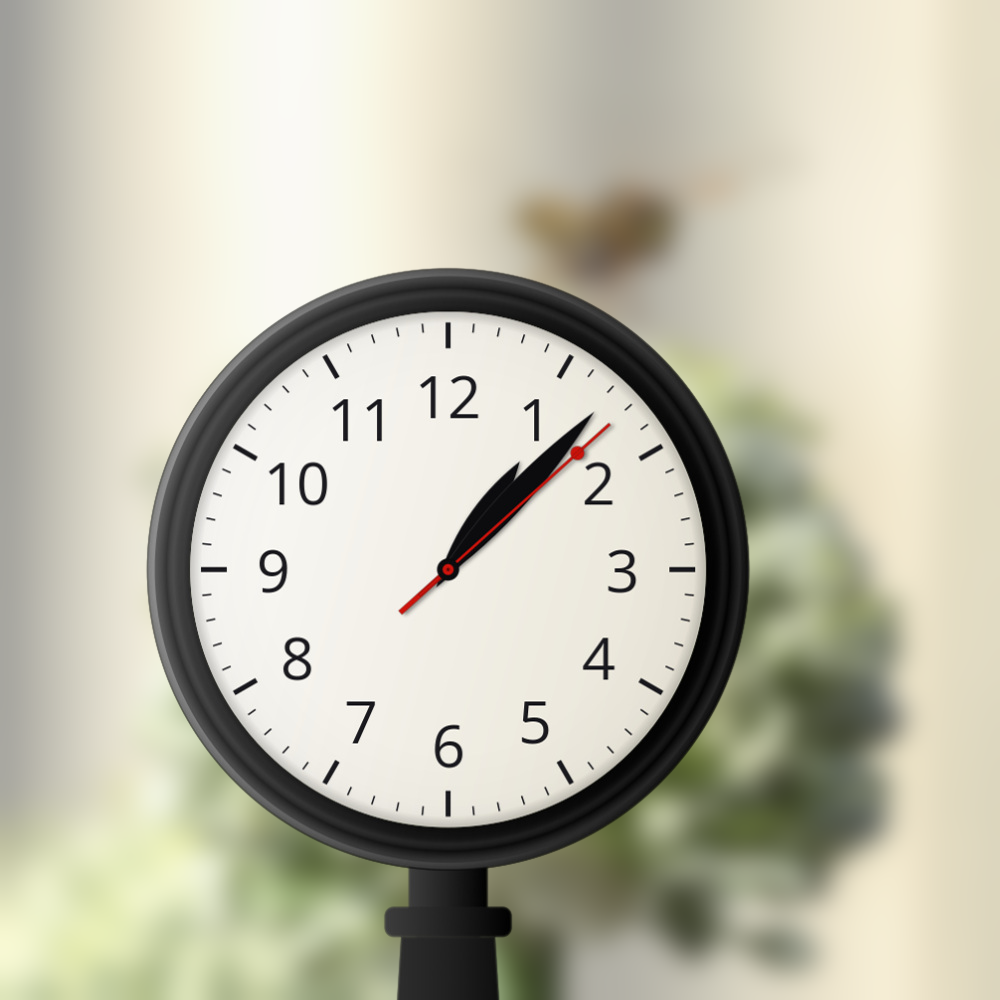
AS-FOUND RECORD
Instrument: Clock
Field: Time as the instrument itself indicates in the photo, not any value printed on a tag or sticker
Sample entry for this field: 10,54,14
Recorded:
1,07,08
